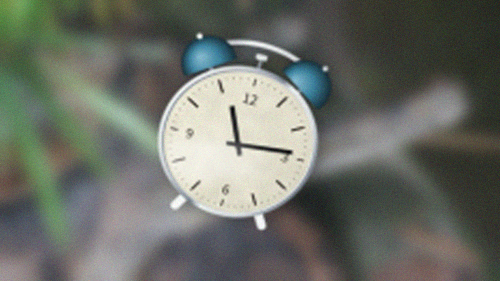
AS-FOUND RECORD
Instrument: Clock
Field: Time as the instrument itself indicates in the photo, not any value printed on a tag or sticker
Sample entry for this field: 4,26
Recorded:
11,14
